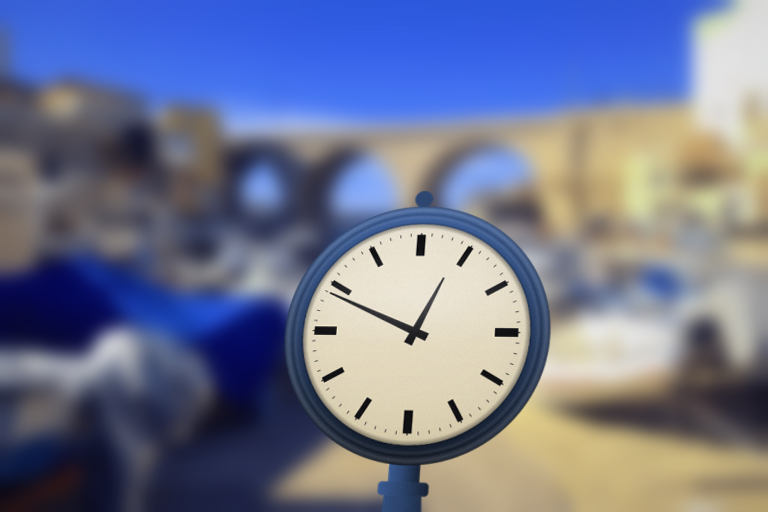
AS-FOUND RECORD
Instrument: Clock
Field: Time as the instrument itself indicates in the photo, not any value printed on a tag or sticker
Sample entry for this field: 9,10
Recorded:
12,49
